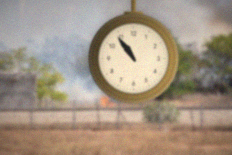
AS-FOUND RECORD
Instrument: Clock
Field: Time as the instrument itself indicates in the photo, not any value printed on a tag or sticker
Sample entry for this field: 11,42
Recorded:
10,54
